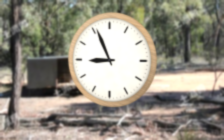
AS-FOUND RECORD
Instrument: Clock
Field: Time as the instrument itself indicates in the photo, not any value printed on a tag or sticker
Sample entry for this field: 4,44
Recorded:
8,56
